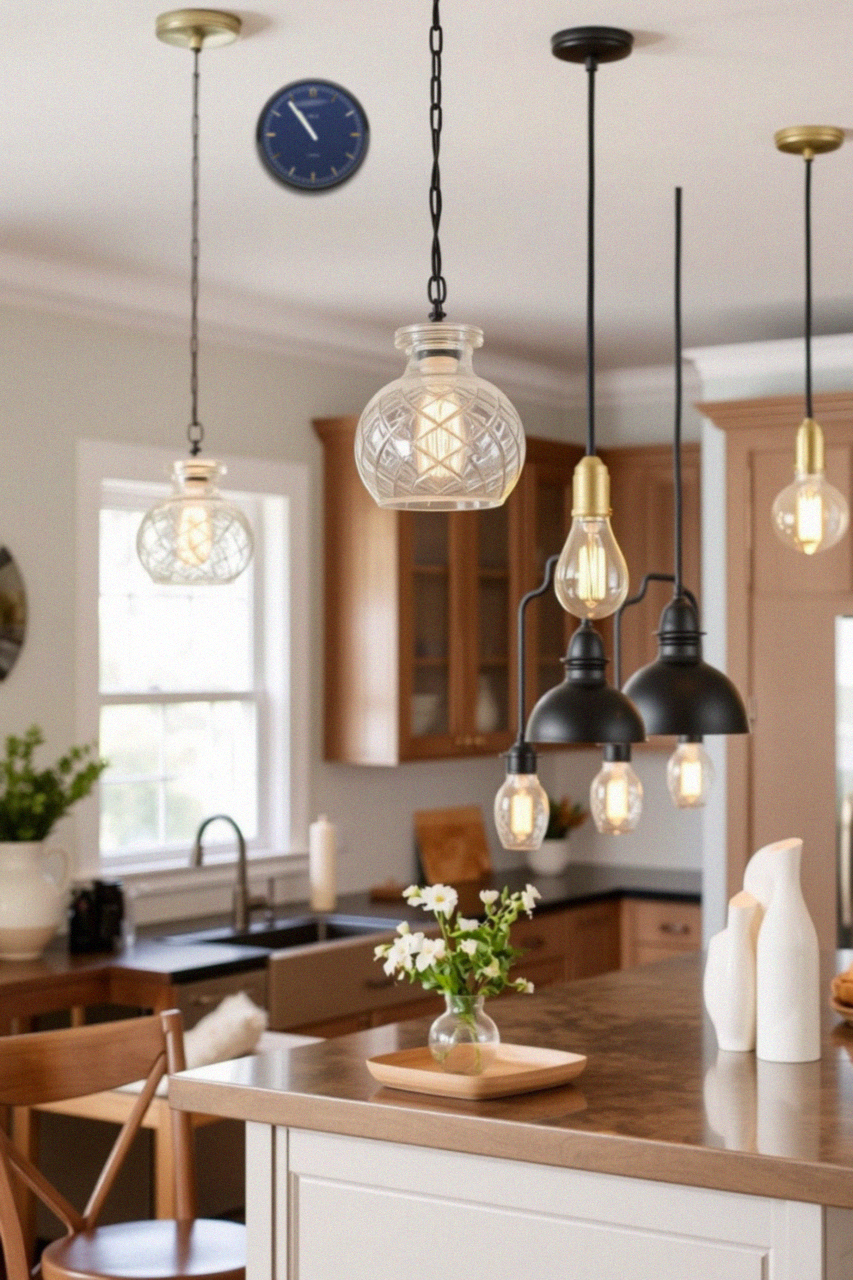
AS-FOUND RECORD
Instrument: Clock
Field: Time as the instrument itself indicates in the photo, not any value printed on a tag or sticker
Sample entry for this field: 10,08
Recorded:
10,54
